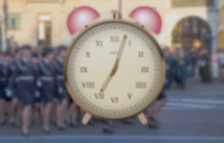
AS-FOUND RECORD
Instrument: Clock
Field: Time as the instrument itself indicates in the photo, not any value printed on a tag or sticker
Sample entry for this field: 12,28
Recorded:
7,03
